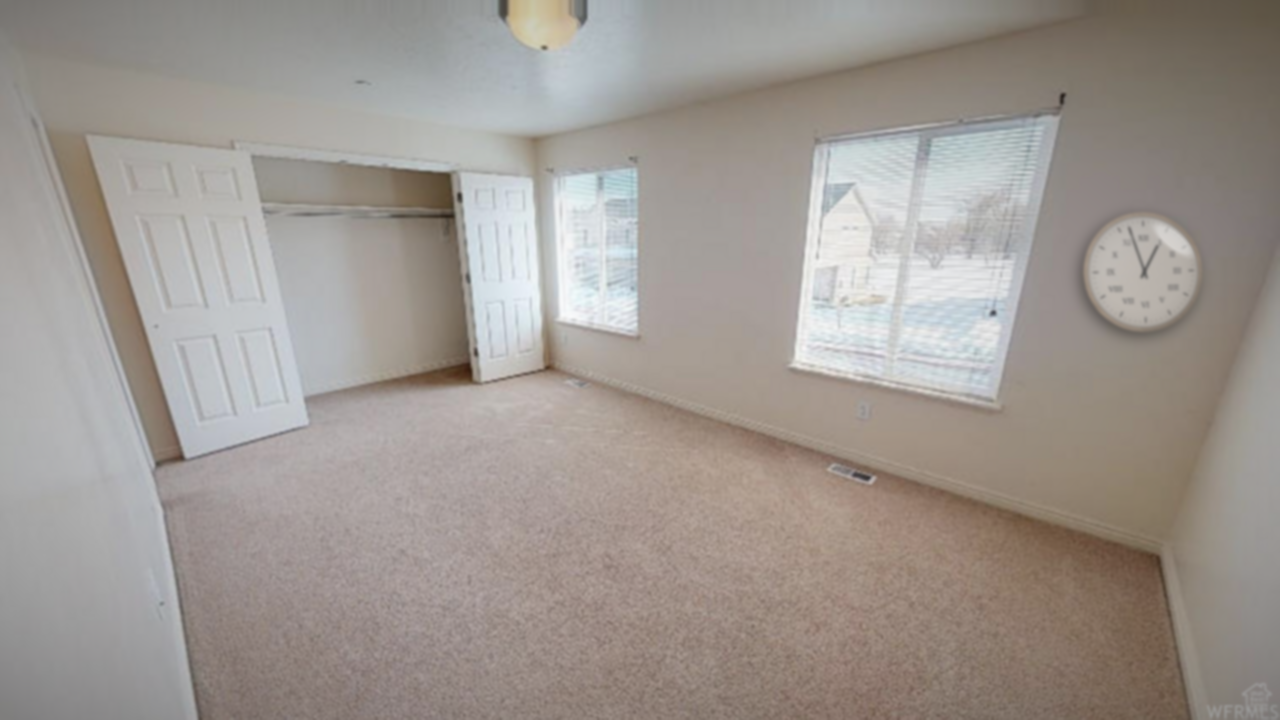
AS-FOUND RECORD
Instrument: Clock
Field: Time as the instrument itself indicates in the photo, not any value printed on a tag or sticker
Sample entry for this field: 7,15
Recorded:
12,57
